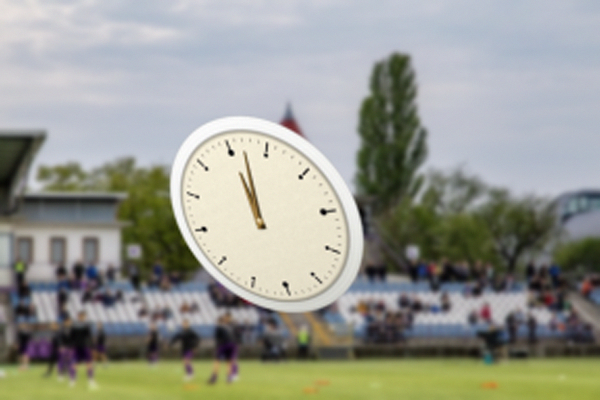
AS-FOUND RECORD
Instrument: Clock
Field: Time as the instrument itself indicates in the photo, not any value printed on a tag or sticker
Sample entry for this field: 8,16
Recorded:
12,02
